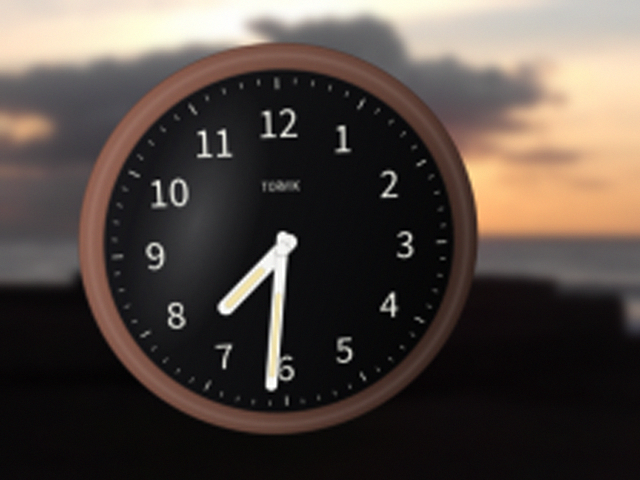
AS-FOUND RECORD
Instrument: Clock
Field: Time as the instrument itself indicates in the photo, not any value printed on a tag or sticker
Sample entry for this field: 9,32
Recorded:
7,31
